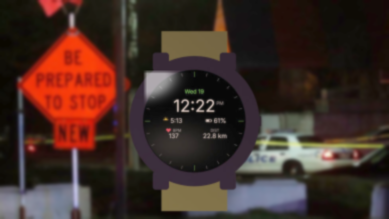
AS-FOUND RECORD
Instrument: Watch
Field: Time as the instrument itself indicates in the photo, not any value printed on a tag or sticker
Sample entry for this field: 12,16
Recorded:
12,22
